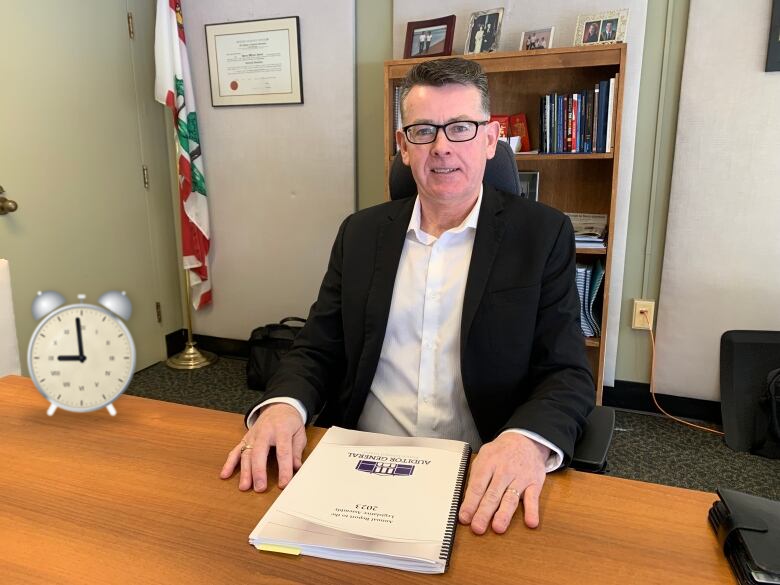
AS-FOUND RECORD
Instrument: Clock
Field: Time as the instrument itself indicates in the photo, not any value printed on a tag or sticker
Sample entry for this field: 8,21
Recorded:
8,59
